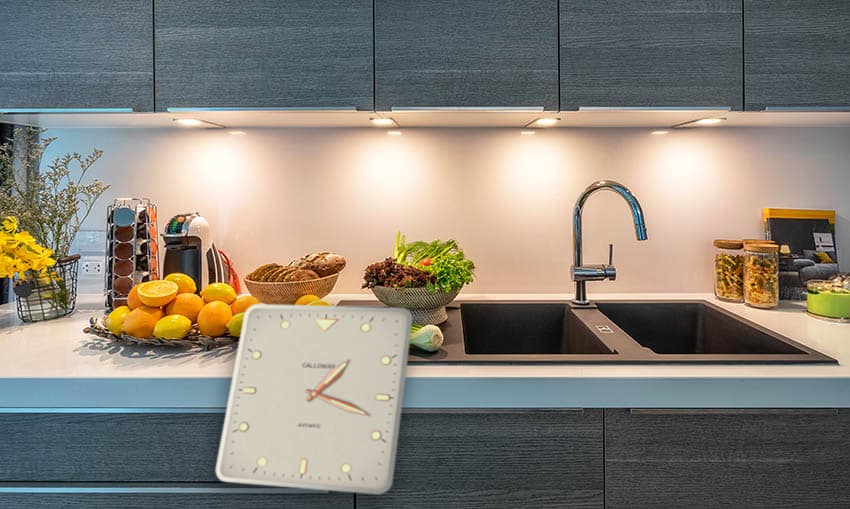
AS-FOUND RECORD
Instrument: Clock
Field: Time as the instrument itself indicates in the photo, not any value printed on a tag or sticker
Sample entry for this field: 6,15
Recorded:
1,18
